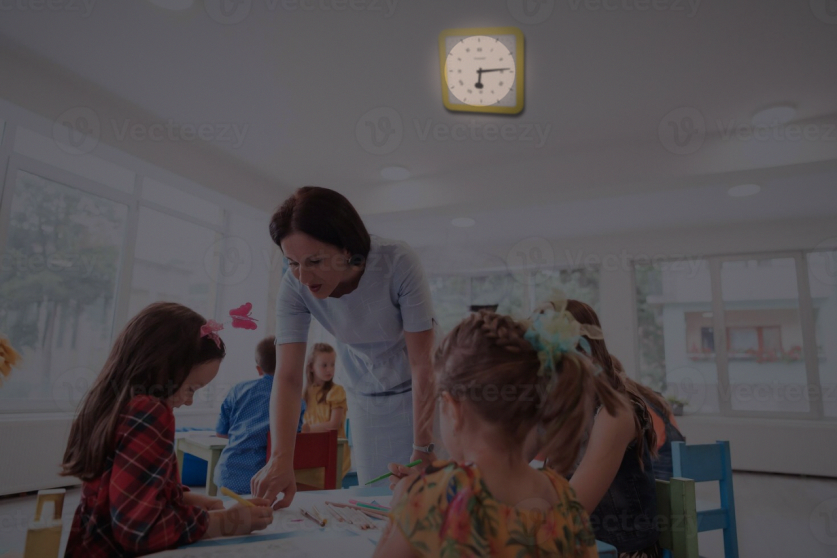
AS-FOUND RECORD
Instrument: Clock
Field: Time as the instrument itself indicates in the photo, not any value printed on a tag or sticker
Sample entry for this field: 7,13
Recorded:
6,14
